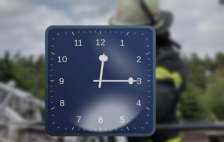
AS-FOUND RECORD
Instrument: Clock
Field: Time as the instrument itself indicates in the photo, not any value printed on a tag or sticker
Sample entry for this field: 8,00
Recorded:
12,15
